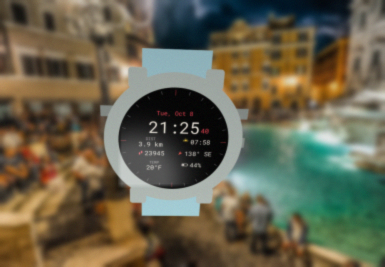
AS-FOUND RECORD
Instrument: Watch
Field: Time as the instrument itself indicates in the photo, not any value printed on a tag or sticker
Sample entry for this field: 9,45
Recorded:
21,25
